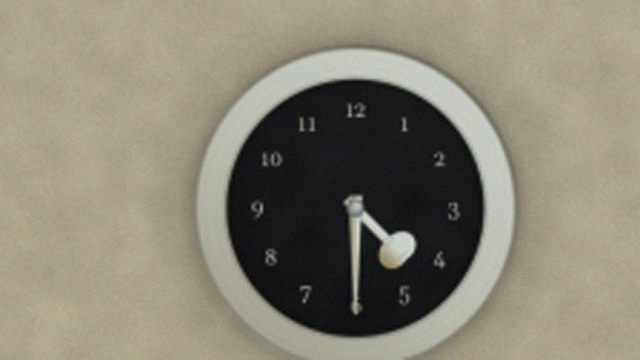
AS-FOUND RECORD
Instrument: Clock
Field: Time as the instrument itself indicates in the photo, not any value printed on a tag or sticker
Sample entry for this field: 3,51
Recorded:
4,30
